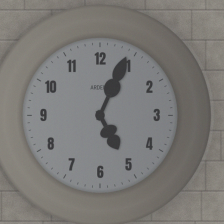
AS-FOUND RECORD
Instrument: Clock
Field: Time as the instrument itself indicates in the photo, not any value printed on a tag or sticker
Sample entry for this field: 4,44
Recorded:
5,04
